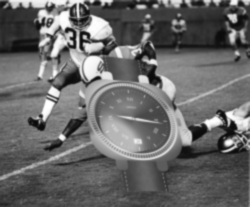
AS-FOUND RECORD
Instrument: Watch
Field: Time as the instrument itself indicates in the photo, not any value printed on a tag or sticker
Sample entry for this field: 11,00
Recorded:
9,16
